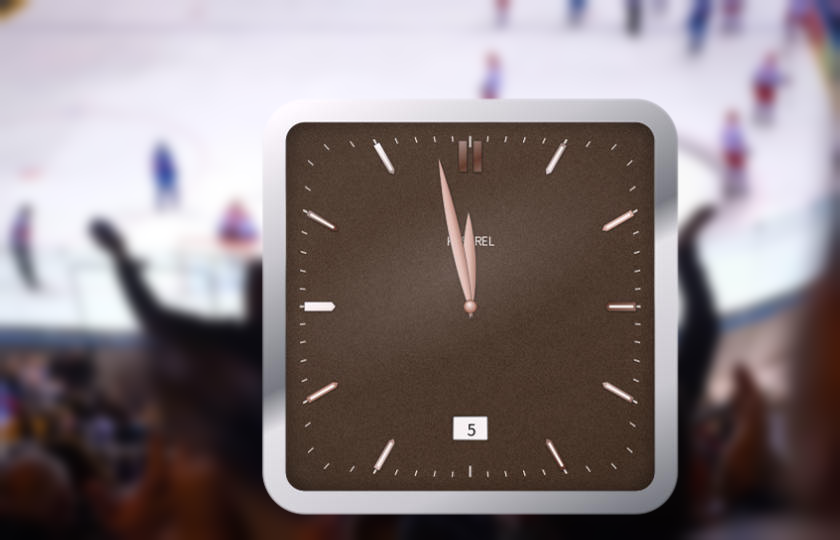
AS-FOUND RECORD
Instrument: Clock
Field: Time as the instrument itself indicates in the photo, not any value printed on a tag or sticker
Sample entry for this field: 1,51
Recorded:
11,58
